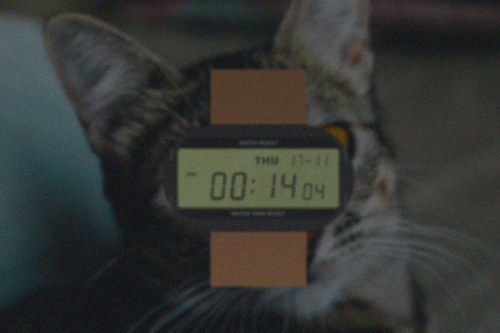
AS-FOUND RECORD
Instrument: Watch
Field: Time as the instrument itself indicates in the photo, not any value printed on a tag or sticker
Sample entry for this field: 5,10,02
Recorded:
0,14,04
